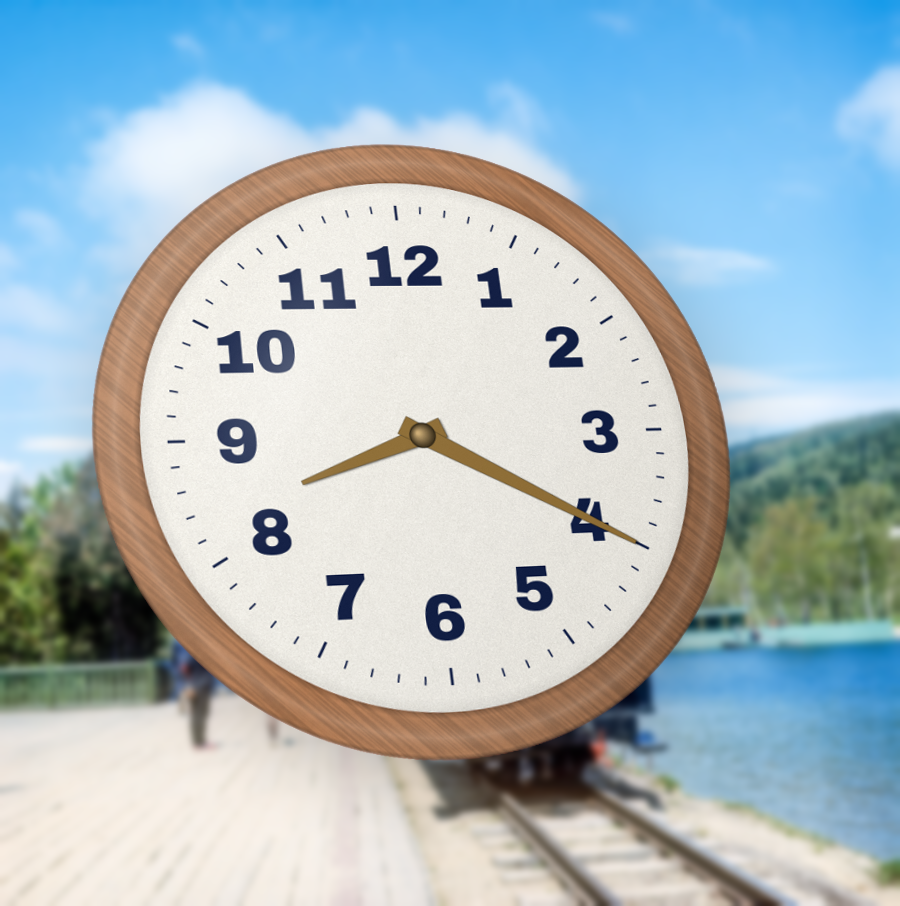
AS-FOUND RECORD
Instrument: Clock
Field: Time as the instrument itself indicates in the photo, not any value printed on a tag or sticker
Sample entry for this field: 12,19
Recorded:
8,20
